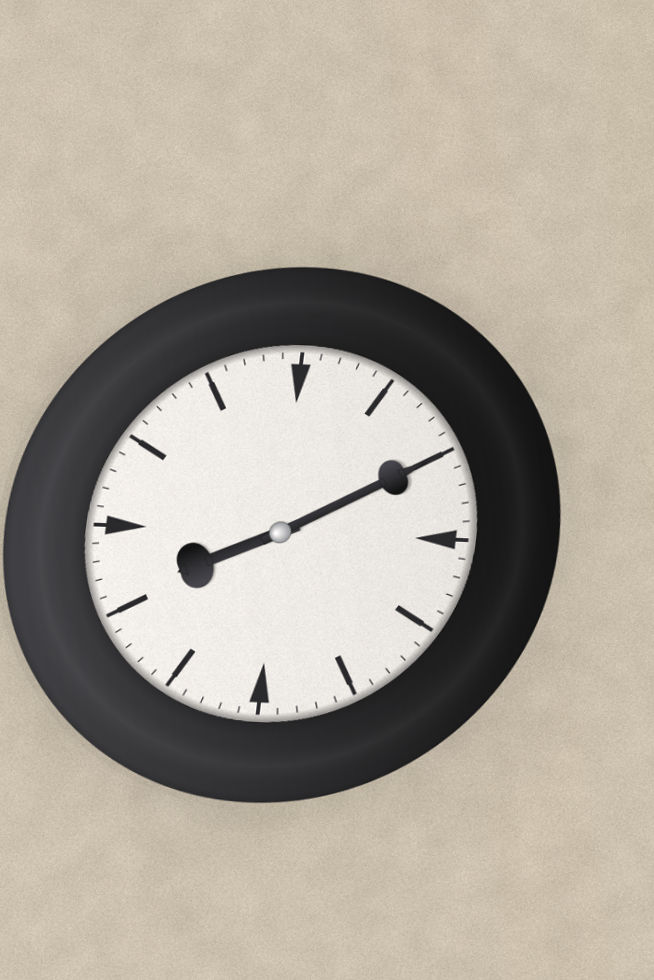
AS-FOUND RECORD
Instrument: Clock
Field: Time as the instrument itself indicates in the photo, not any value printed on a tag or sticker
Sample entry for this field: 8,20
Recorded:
8,10
